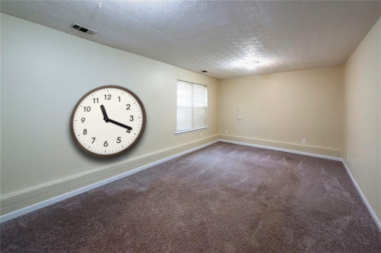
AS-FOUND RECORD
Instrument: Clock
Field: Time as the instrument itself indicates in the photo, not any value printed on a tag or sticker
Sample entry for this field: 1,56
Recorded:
11,19
